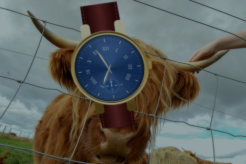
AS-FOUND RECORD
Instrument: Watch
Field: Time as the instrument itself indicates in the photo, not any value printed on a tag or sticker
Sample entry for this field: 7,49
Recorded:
6,56
